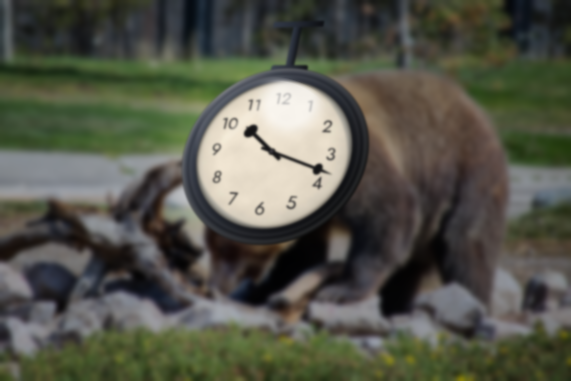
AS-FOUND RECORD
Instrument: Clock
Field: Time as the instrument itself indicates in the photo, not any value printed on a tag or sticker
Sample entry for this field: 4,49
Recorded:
10,18
